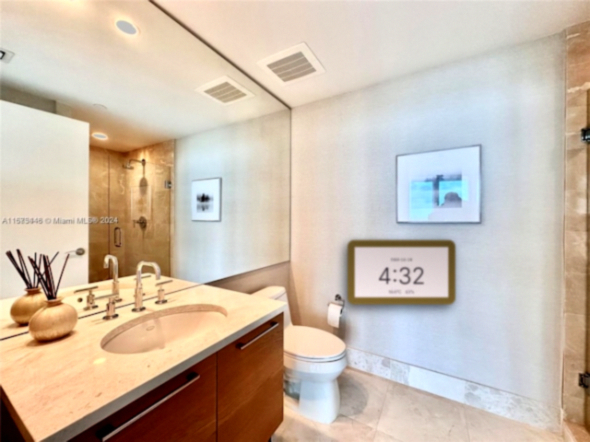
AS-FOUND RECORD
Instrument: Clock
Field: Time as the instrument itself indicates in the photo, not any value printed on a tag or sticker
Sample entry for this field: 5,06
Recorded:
4,32
